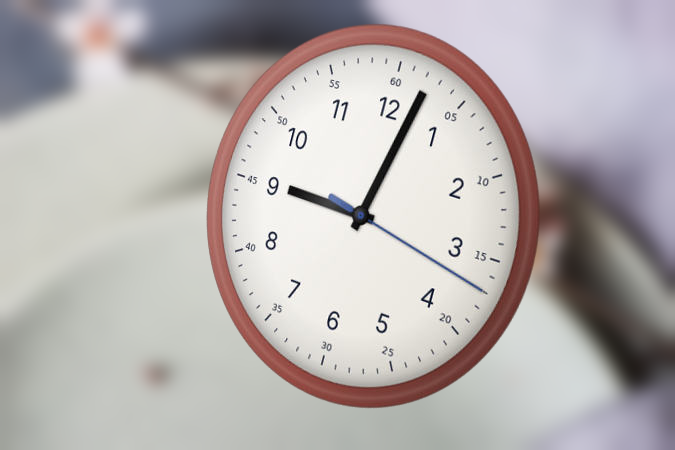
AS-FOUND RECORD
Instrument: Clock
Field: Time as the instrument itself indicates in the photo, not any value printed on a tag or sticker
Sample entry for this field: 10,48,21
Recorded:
9,02,17
